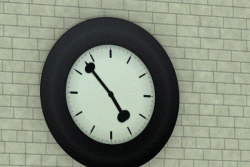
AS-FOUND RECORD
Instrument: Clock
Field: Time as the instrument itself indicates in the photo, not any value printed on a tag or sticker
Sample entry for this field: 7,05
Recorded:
4,53
